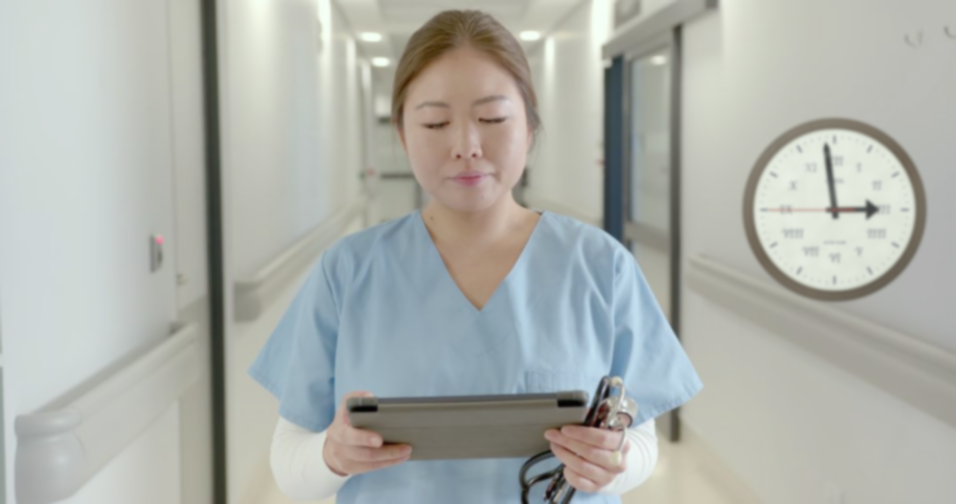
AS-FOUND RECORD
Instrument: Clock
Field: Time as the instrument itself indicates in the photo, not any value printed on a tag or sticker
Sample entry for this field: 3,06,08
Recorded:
2,58,45
